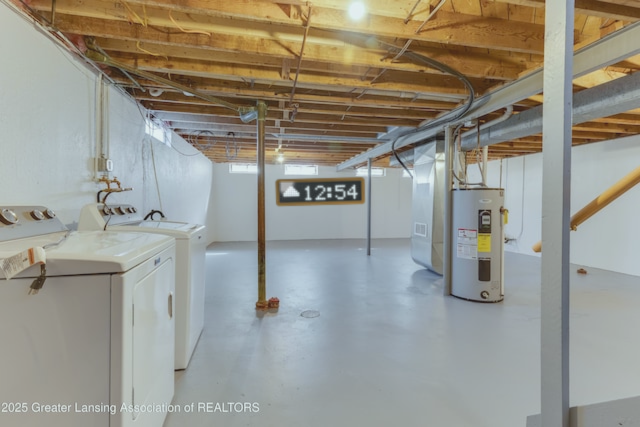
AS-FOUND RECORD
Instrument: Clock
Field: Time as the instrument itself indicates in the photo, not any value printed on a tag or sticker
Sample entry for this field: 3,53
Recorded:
12,54
